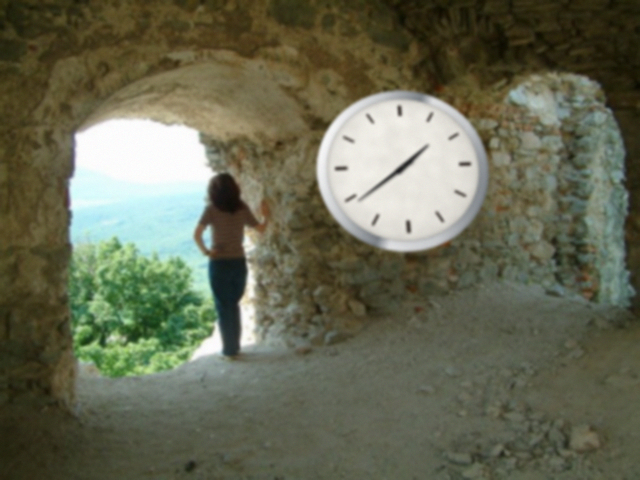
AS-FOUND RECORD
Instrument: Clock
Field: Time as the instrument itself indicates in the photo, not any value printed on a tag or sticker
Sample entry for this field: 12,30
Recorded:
1,39
